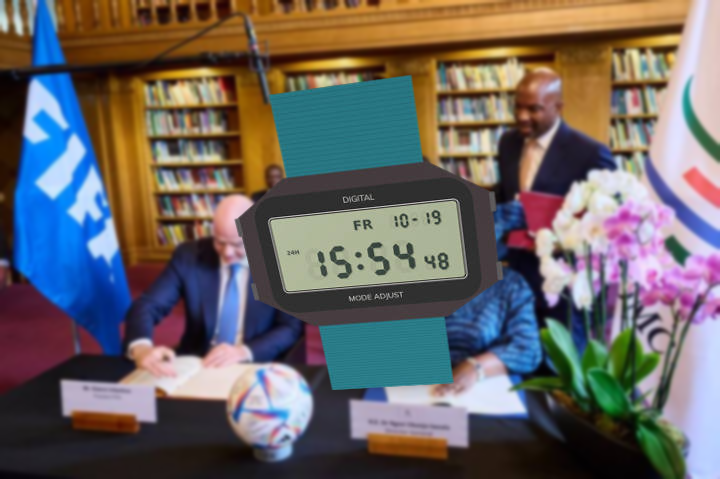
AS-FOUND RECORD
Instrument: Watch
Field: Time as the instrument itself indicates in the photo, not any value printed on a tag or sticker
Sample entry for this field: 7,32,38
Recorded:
15,54,48
